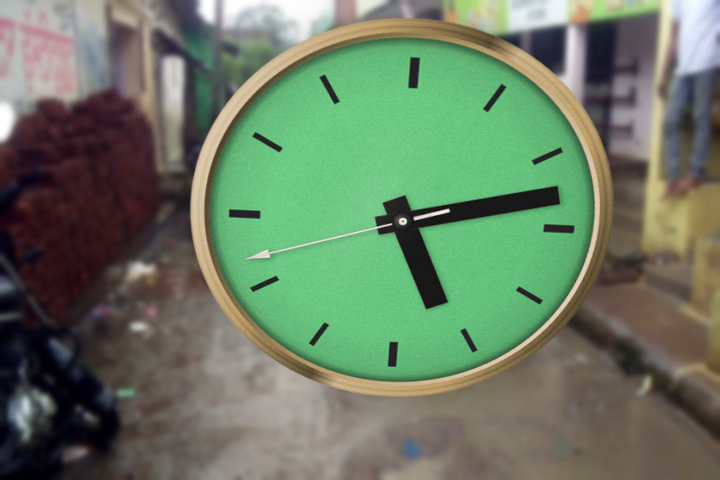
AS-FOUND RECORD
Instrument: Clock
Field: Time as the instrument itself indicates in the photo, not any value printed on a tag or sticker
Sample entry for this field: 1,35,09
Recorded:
5,12,42
